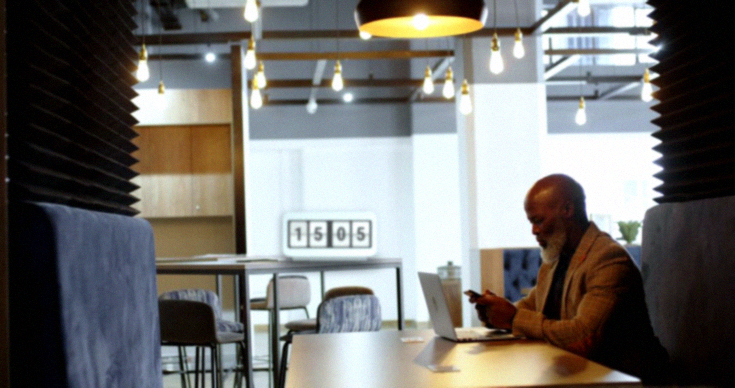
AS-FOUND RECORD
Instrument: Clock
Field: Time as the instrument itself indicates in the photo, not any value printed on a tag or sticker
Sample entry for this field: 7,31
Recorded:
15,05
